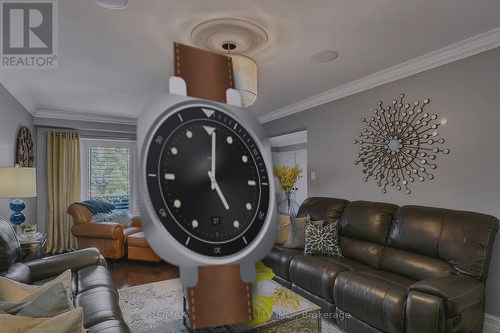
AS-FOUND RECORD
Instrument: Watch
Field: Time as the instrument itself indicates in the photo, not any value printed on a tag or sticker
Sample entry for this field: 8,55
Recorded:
5,01
